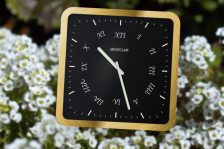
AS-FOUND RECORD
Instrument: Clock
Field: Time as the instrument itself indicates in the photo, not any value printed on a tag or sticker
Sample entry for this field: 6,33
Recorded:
10,27
